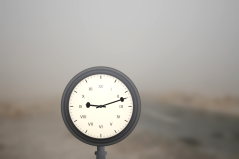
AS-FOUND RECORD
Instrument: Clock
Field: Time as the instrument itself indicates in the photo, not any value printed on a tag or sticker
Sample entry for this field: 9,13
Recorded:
9,12
